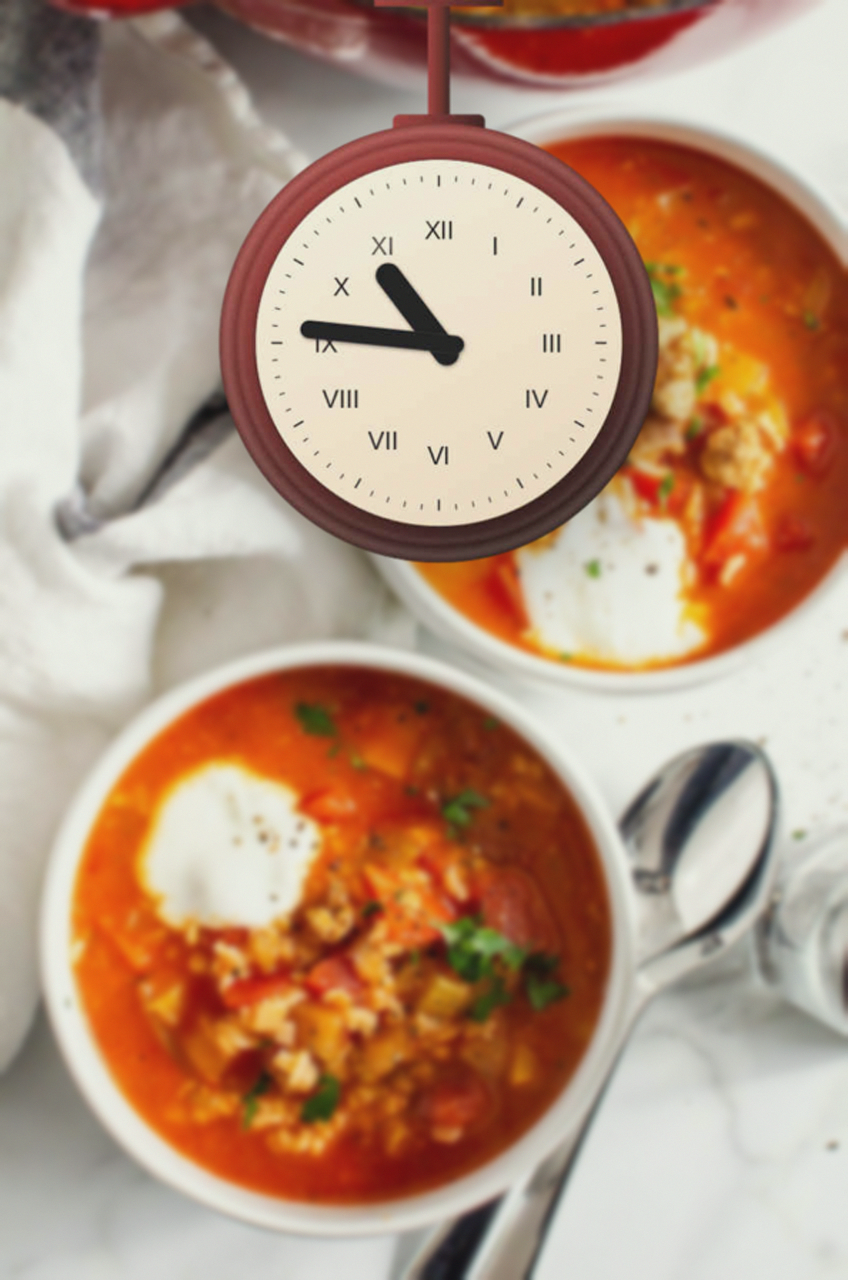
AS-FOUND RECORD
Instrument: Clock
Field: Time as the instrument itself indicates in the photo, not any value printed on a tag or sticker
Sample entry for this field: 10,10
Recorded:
10,46
